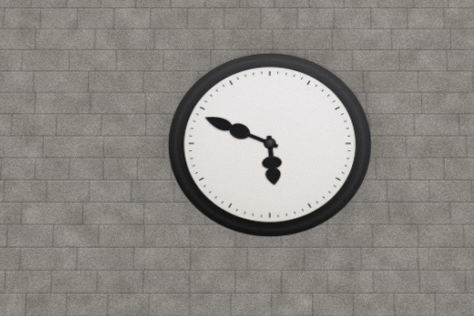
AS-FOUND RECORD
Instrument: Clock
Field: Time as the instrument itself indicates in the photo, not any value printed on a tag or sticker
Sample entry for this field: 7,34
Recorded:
5,49
